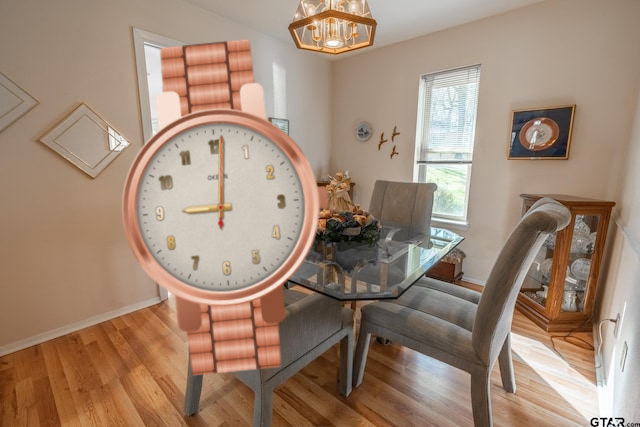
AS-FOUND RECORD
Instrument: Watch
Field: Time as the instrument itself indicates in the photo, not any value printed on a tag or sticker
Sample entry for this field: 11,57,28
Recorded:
9,01,01
